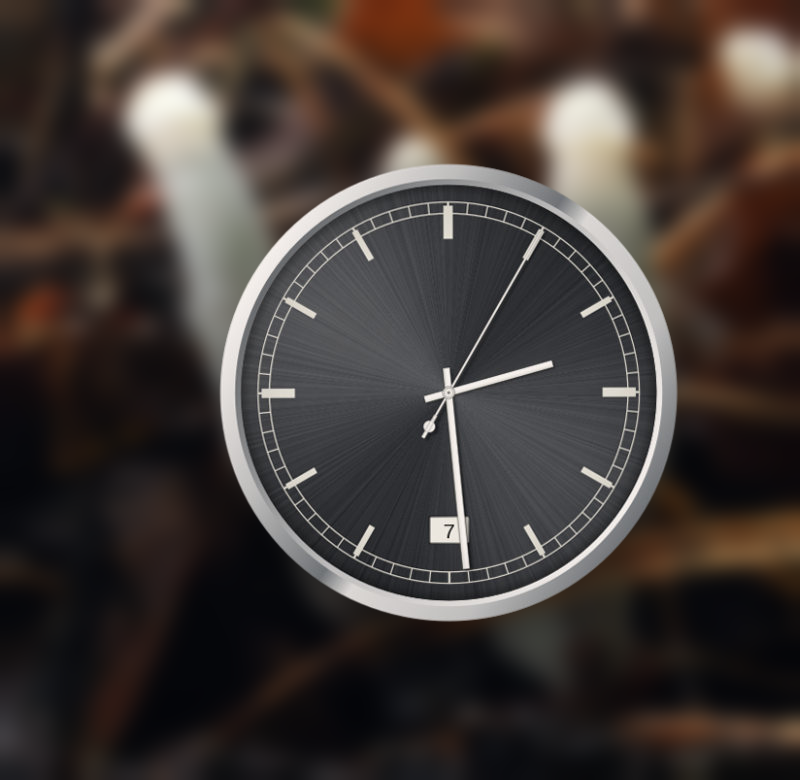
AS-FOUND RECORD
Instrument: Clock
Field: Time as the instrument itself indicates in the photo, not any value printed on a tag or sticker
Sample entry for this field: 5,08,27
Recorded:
2,29,05
